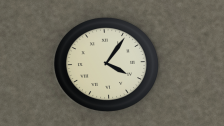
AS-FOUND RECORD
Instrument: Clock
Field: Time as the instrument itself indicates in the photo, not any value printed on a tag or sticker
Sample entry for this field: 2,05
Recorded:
4,06
